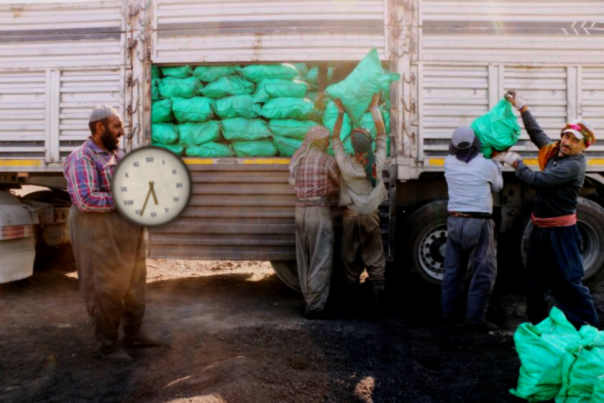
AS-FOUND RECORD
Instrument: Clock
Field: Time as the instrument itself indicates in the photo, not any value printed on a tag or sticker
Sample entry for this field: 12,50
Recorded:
5,34
